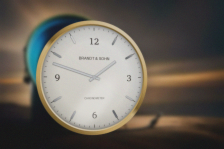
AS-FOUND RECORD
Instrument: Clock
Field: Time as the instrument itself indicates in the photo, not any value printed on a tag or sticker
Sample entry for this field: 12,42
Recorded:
1,48
